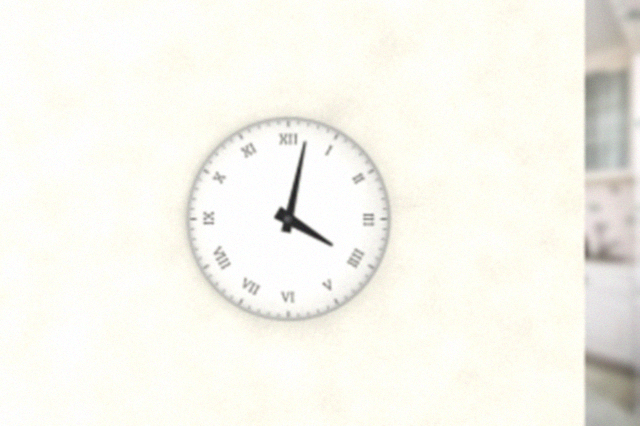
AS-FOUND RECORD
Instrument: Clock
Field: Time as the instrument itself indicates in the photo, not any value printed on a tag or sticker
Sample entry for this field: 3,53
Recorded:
4,02
